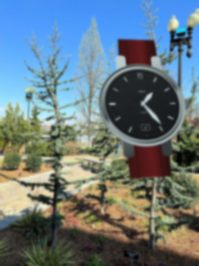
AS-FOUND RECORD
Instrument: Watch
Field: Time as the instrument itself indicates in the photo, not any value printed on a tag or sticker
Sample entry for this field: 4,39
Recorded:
1,24
